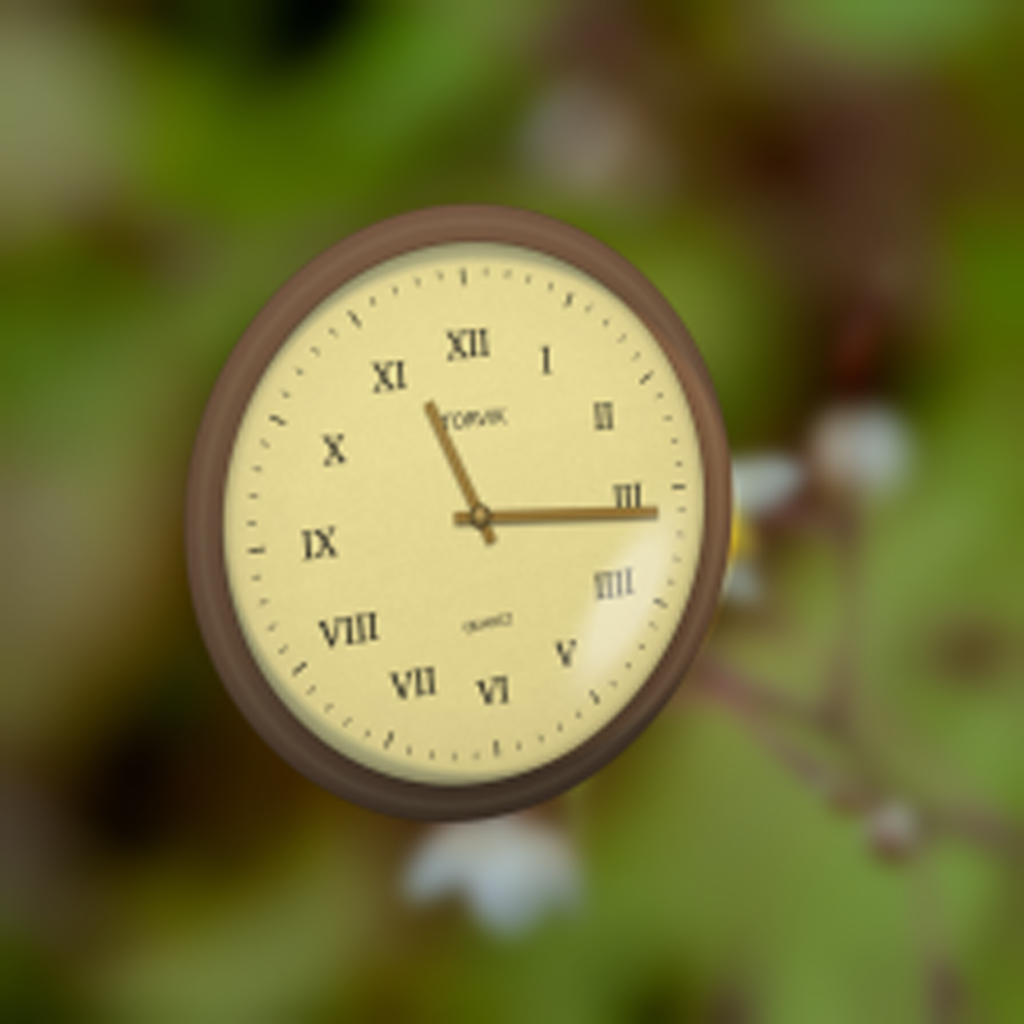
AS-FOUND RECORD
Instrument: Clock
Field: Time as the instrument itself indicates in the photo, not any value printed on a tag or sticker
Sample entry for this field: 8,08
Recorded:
11,16
